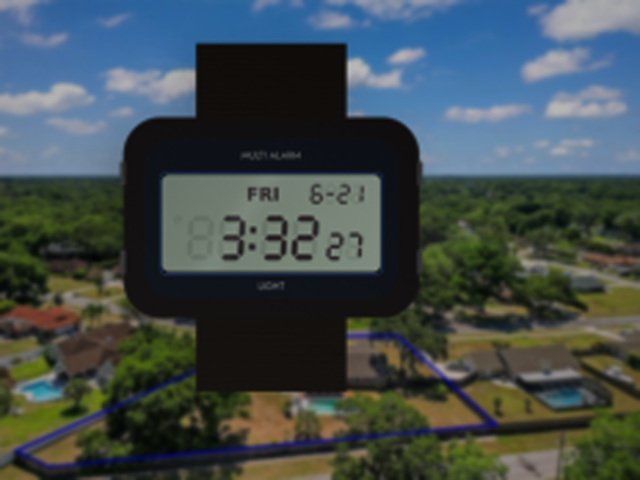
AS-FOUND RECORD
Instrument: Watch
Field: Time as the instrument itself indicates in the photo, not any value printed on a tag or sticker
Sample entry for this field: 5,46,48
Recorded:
3,32,27
